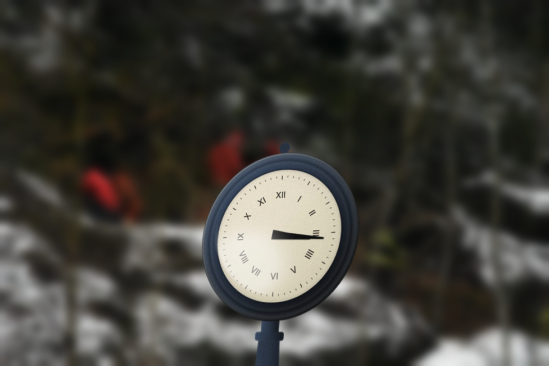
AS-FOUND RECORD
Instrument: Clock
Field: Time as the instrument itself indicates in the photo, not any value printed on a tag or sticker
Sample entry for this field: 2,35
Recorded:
3,16
